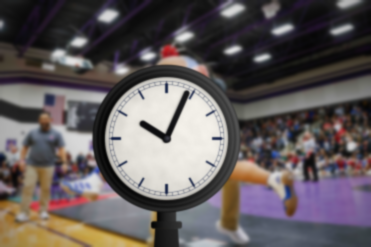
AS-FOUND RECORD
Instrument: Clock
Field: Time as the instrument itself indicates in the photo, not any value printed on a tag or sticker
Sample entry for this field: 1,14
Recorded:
10,04
